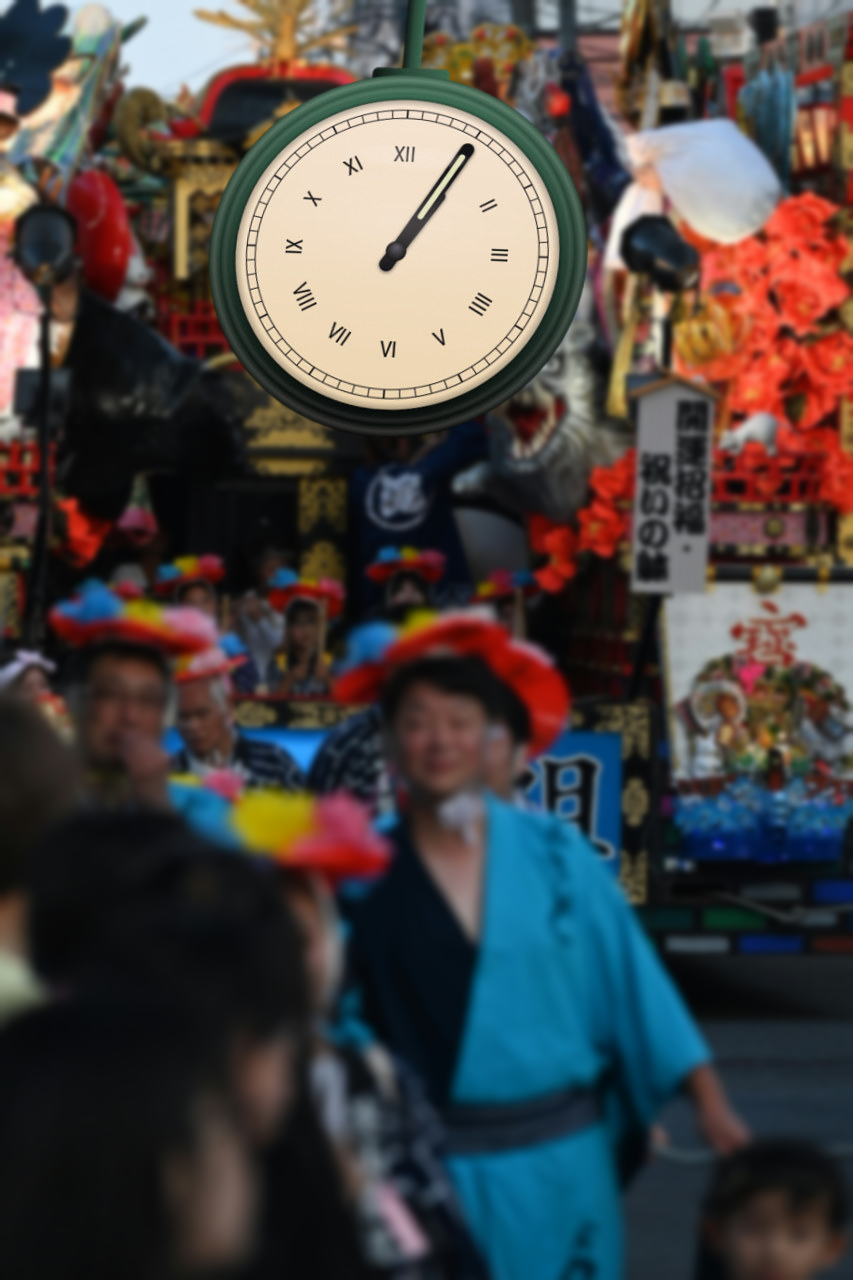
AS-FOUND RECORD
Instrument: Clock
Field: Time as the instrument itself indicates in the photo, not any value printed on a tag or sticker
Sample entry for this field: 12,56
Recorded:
1,05
